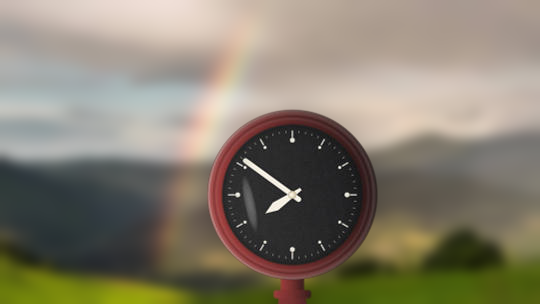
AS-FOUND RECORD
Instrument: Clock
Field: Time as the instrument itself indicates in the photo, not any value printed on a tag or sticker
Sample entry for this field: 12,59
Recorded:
7,51
